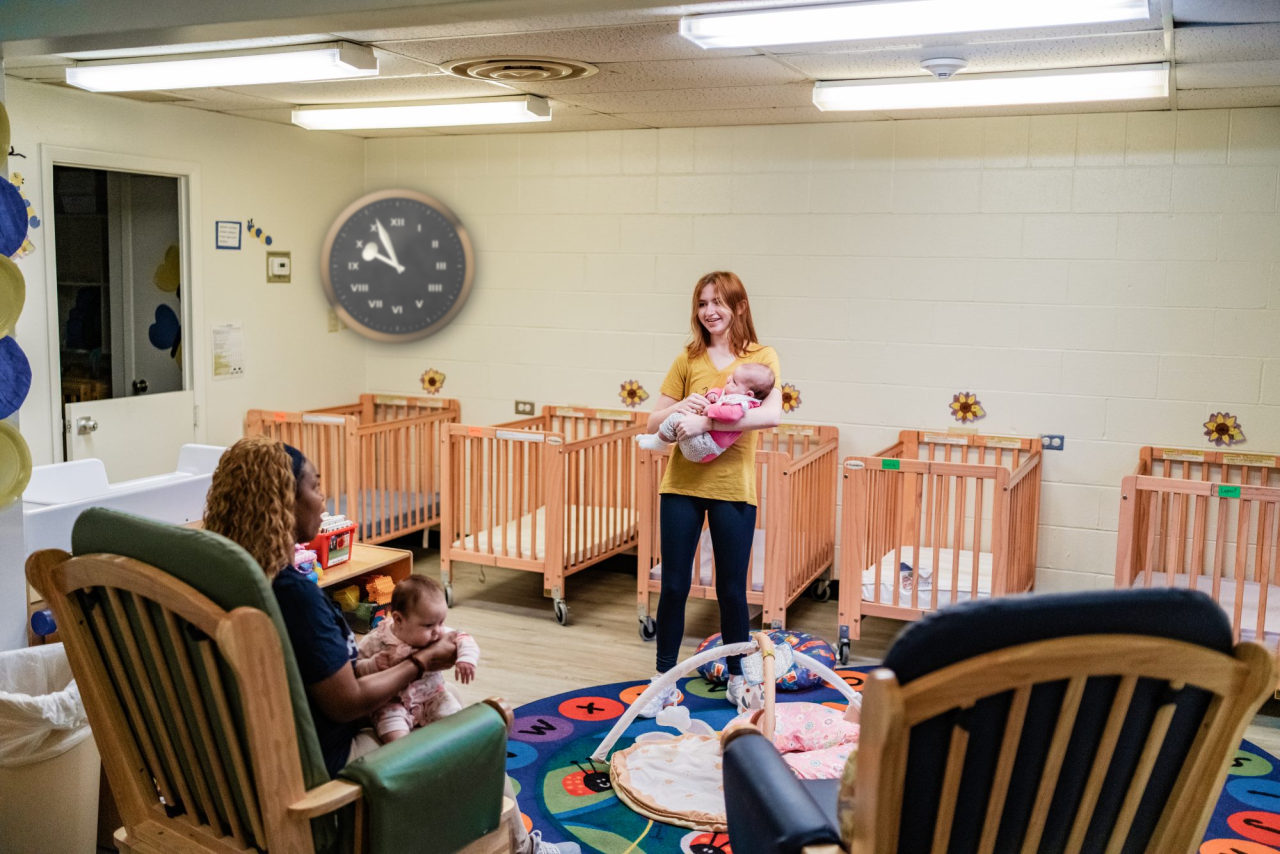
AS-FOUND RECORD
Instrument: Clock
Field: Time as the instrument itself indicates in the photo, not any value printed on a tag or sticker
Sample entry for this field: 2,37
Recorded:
9,56
